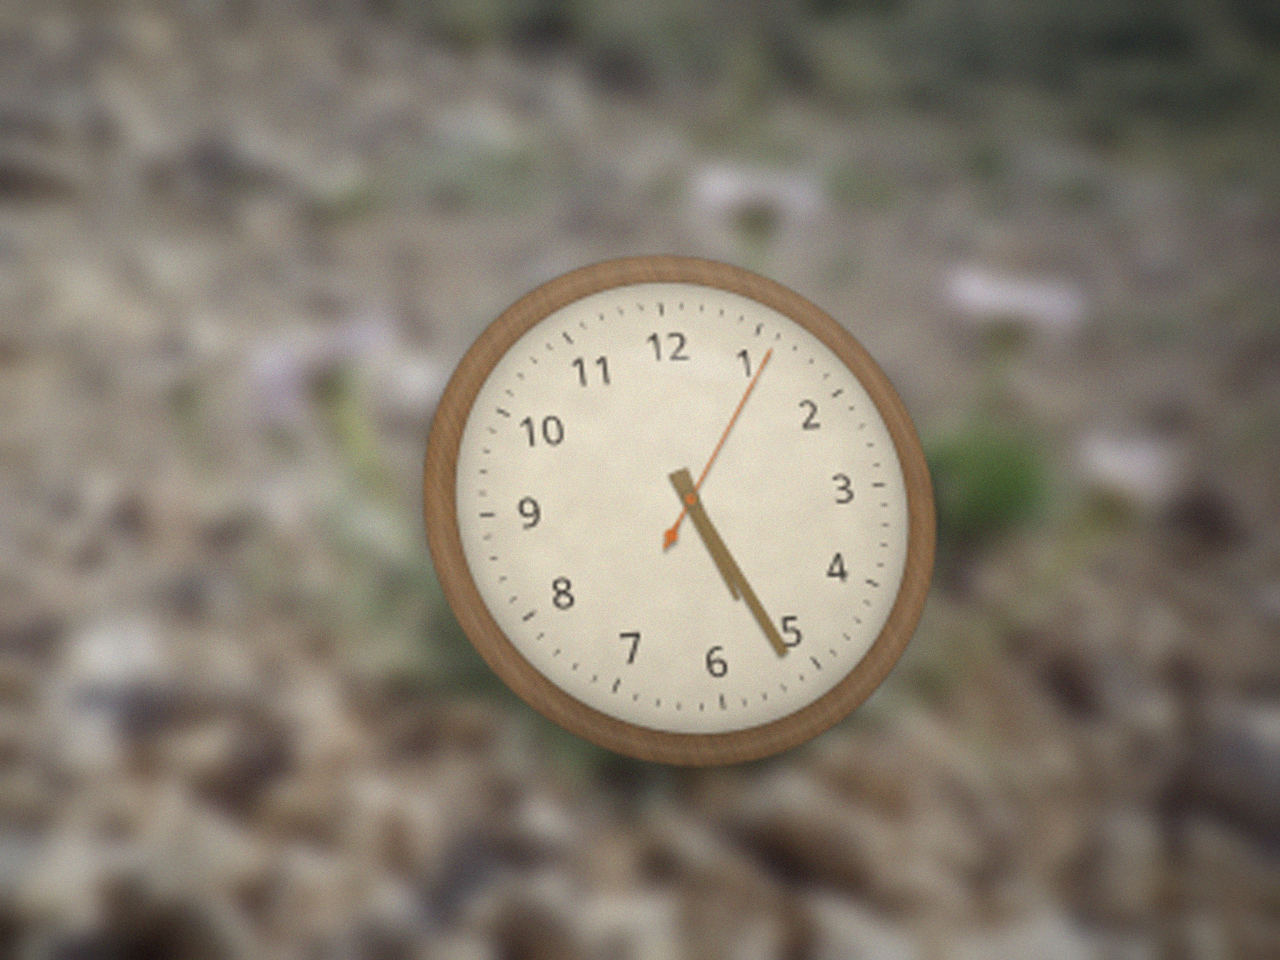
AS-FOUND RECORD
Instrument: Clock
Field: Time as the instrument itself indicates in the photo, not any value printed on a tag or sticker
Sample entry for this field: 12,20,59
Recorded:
5,26,06
